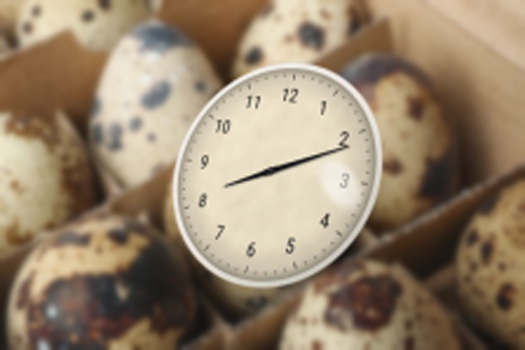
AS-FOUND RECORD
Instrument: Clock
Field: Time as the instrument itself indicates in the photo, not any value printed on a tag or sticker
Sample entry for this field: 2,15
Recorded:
8,11
